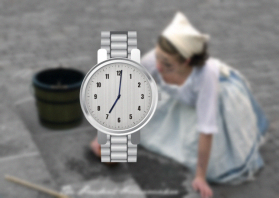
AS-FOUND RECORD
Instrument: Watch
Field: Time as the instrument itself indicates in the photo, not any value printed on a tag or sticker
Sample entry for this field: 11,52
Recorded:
7,01
